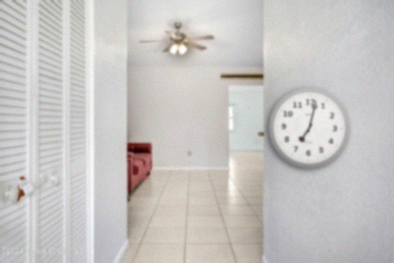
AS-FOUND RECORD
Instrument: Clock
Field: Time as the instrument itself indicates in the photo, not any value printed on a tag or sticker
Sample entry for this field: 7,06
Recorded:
7,02
